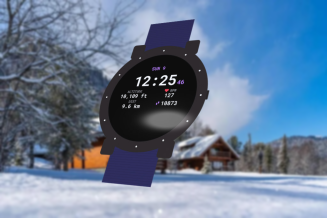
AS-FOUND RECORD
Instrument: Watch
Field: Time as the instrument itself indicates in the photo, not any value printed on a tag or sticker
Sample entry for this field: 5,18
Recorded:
12,25
